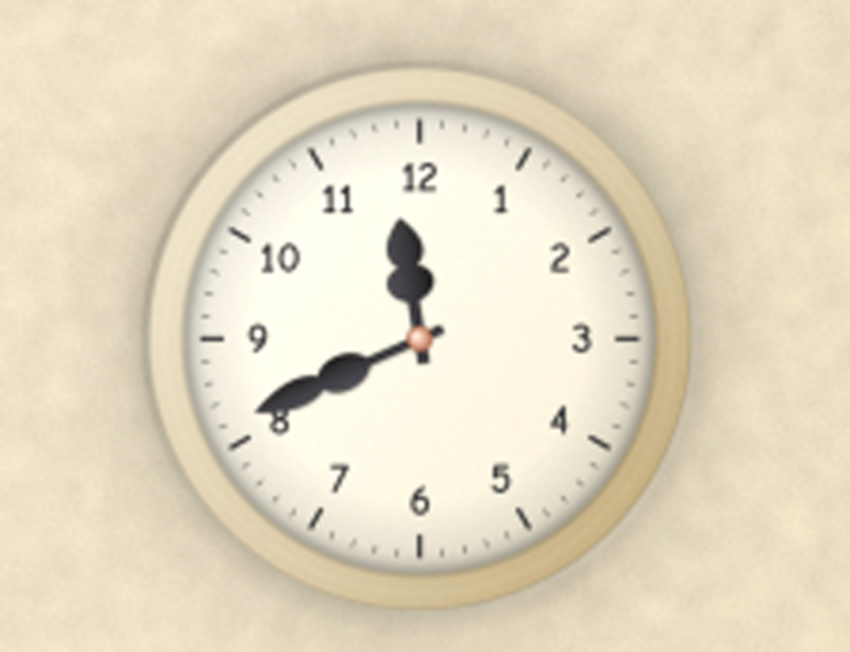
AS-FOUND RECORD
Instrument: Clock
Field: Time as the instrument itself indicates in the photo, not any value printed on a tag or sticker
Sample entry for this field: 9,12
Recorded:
11,41
